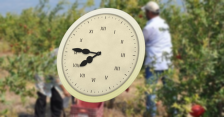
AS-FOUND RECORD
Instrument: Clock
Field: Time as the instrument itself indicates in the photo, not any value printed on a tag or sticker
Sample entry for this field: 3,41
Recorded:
7,46
